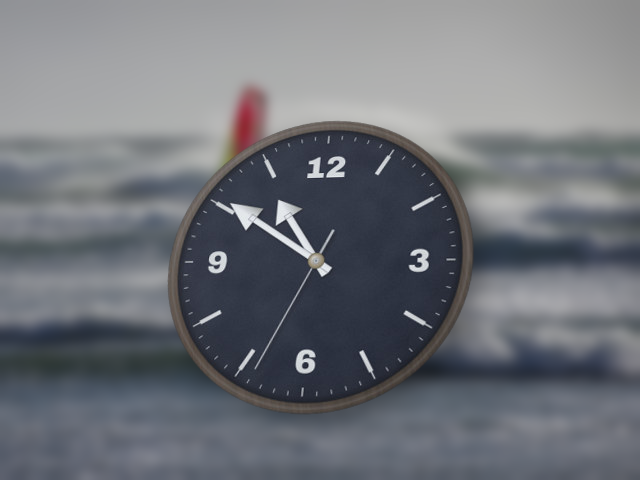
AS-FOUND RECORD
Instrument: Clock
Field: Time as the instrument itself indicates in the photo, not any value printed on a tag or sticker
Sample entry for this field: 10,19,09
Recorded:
10,50,34
